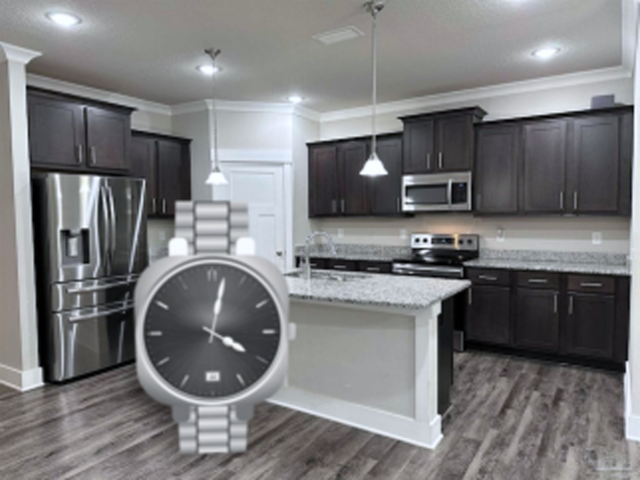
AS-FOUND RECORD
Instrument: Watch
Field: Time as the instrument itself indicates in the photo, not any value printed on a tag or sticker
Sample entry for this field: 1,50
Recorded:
4,02
